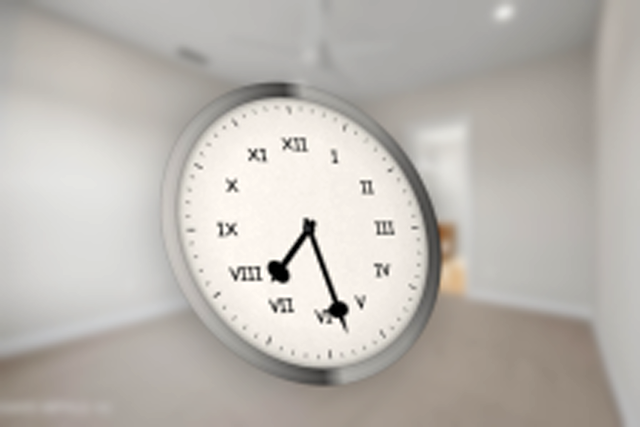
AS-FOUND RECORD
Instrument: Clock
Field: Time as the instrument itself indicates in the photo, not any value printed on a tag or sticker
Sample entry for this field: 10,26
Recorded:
7,28
